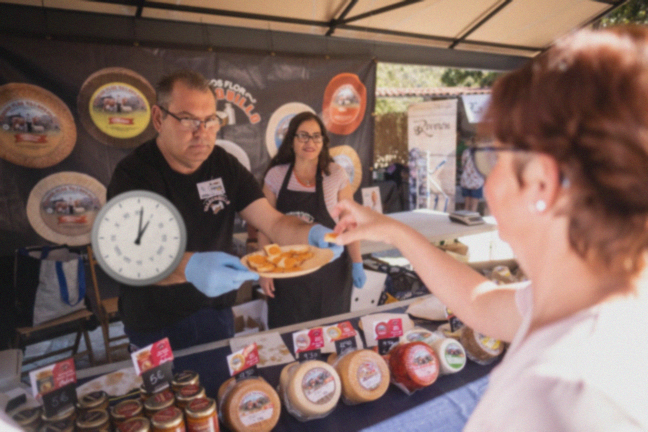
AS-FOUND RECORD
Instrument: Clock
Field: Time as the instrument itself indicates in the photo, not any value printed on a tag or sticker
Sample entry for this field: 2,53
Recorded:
1,01
